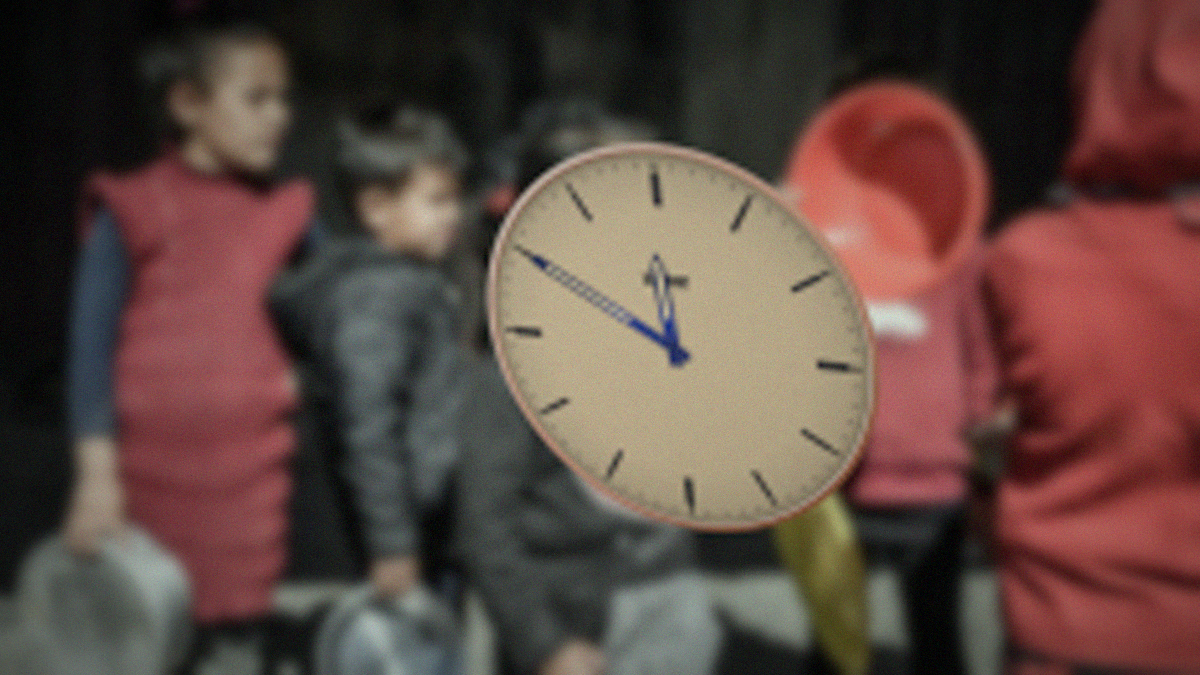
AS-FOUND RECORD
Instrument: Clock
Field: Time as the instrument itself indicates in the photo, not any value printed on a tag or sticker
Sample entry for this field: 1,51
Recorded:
11,50
